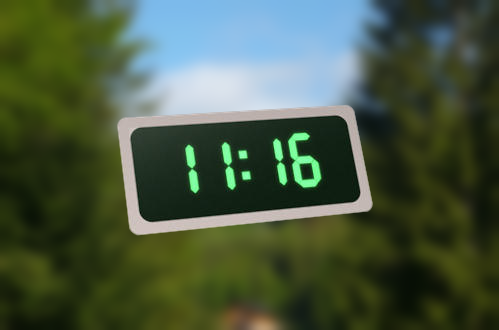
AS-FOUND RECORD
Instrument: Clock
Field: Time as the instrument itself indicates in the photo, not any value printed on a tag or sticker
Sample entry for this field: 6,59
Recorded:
11,16
